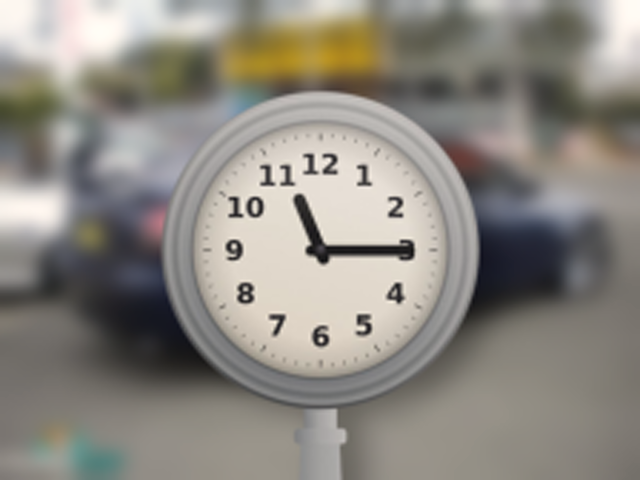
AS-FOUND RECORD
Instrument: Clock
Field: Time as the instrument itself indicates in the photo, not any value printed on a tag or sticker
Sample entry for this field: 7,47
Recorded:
11,15
